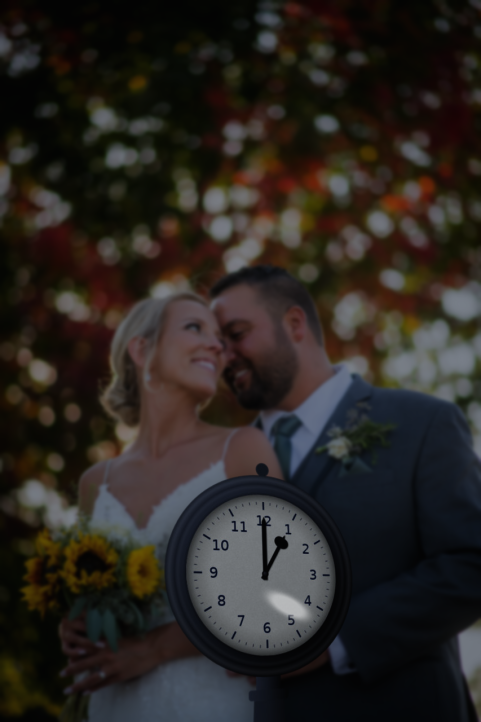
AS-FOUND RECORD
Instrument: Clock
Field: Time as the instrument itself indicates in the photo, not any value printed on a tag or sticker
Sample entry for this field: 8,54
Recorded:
1,00
